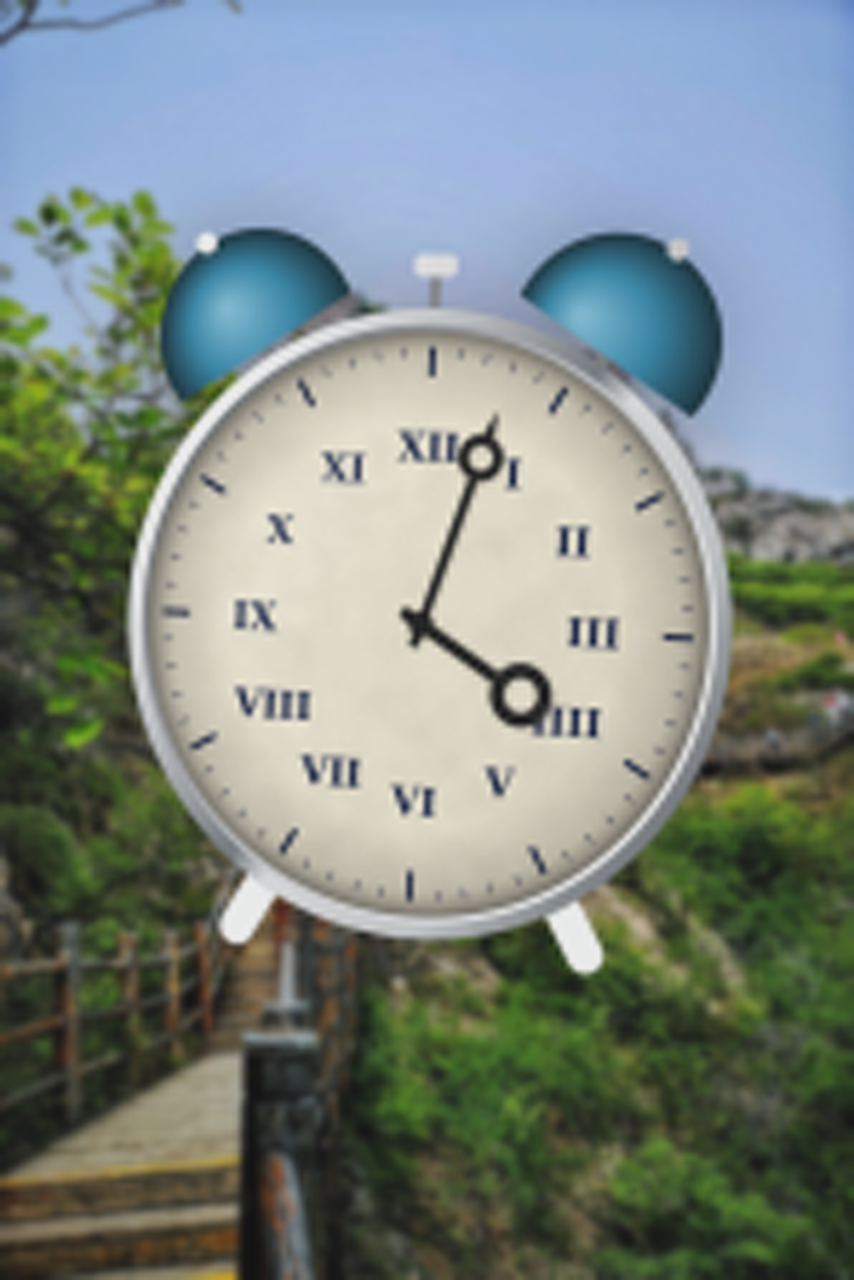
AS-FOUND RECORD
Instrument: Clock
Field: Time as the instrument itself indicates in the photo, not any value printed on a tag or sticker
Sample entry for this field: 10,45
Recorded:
4,03
